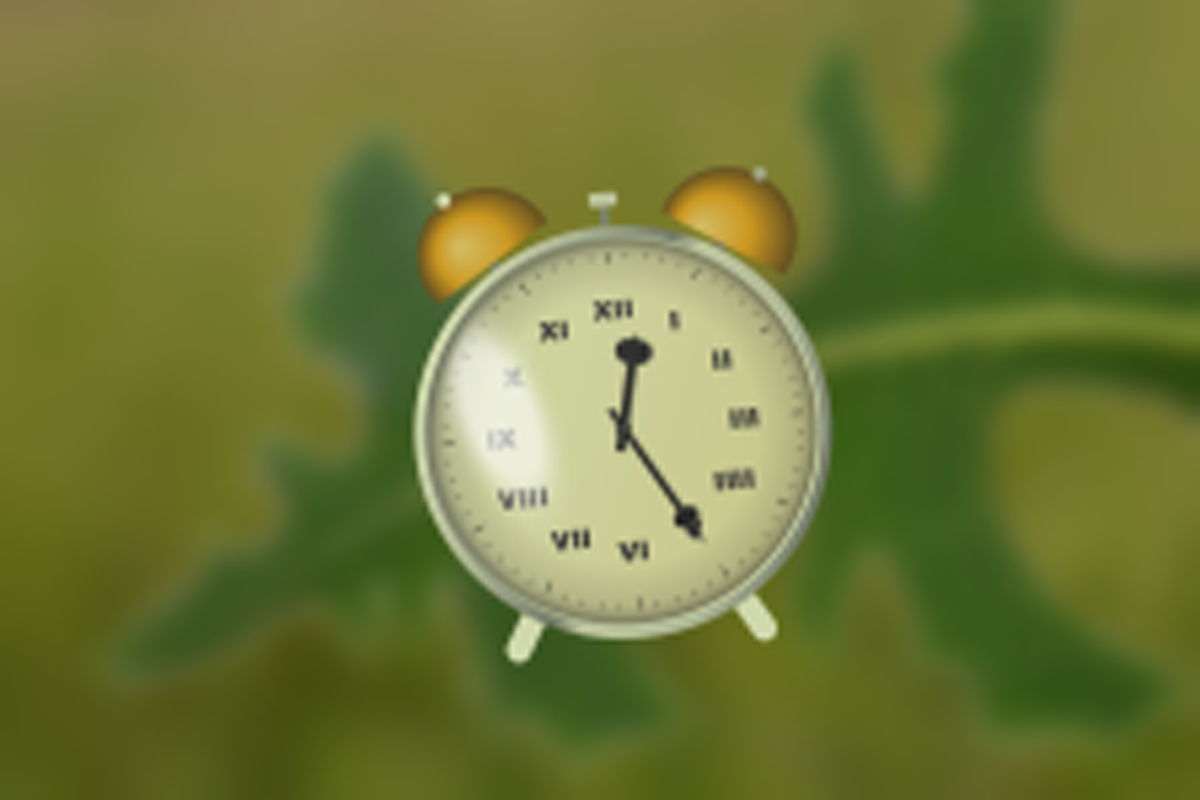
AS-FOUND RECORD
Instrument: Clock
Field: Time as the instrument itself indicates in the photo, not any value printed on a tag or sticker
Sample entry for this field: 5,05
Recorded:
12,25
